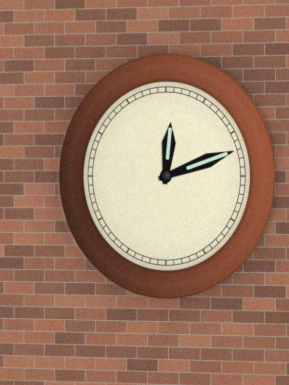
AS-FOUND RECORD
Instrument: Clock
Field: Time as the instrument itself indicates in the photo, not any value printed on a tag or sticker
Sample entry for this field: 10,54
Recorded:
12,12
